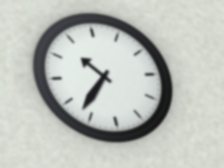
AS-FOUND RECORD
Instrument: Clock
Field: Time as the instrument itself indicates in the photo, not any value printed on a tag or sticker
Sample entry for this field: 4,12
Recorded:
10,37
